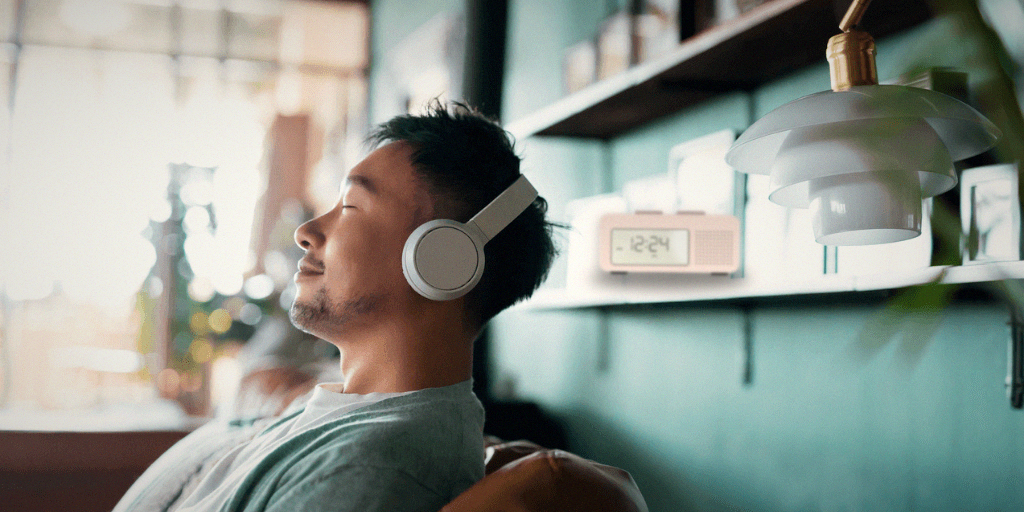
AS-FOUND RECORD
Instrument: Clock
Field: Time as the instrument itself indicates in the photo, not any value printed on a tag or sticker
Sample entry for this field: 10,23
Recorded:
12,24
